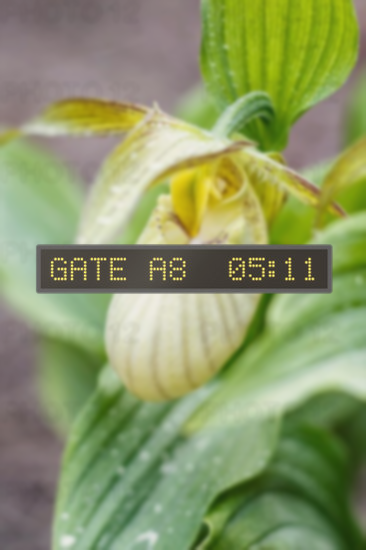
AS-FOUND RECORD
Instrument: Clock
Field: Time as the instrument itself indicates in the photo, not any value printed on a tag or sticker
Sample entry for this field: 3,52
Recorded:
5,11
